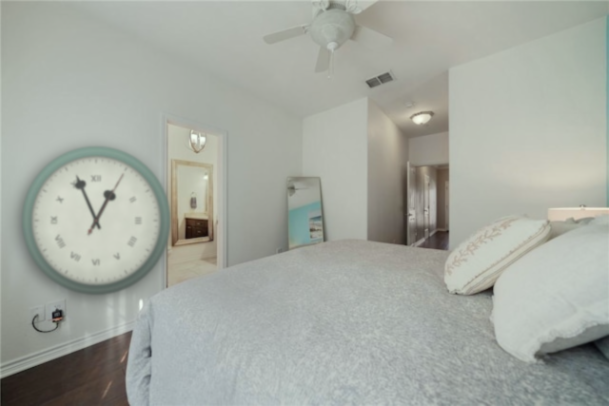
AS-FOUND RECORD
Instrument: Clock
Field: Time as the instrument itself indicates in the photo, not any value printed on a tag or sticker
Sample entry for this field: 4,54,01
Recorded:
12,56,05
